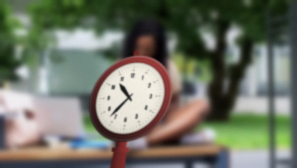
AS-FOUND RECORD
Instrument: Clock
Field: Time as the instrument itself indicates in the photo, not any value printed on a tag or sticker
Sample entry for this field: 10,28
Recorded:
10,37
